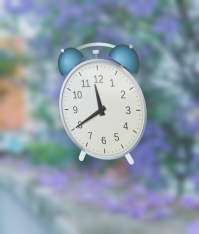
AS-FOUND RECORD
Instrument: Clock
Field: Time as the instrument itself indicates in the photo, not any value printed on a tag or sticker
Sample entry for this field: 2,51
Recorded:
11,40
